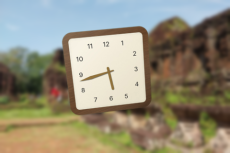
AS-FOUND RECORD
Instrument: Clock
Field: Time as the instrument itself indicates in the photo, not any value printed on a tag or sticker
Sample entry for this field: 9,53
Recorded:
5,43
